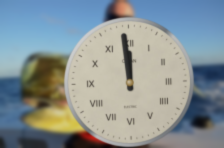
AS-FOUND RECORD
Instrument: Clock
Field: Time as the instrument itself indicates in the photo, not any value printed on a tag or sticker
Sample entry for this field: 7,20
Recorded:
11,59
